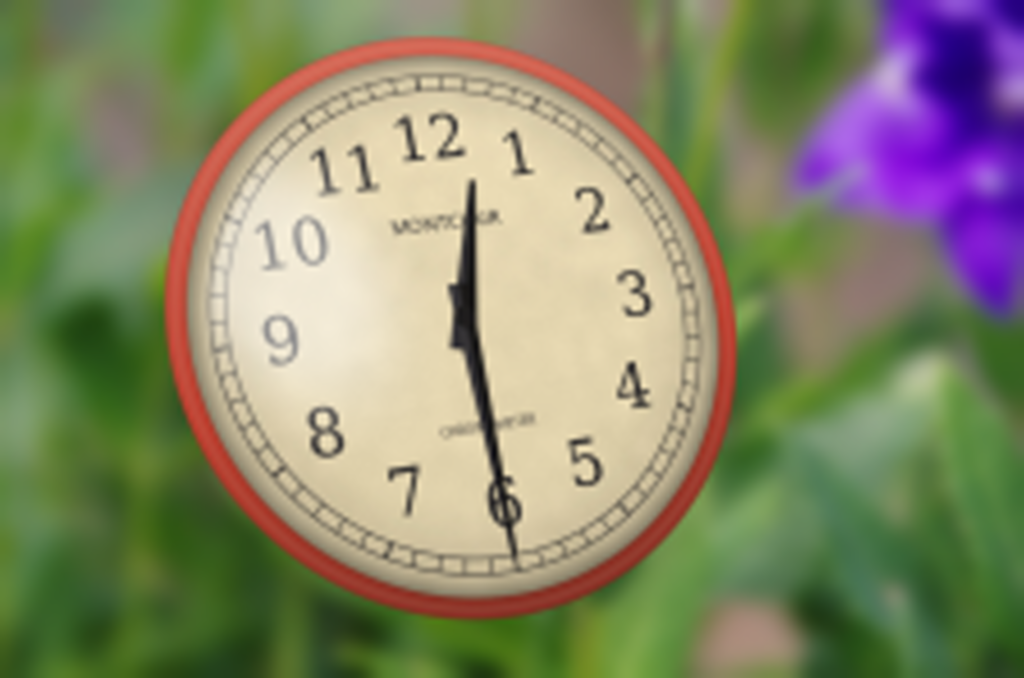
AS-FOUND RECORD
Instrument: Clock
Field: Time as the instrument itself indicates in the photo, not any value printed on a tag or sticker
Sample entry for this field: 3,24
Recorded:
12,30
